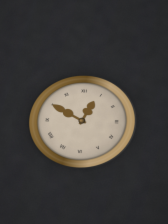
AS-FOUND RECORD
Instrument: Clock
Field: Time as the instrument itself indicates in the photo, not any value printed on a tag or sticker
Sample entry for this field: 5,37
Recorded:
12,50
